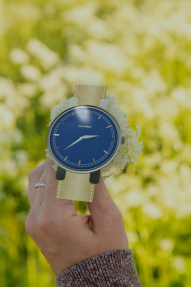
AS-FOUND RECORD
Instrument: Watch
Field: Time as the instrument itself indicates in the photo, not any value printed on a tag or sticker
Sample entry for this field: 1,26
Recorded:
2,38
